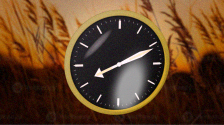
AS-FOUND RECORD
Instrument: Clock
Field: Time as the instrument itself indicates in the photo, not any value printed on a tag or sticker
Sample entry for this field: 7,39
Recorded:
8,11
